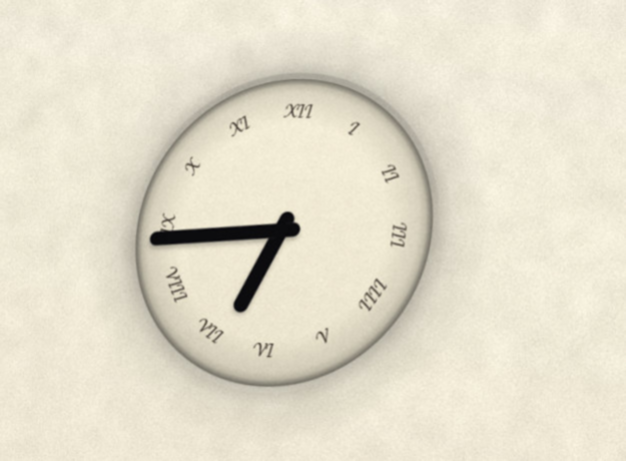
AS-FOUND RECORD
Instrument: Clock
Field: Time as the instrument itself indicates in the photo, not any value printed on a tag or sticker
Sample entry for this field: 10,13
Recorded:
6,44
